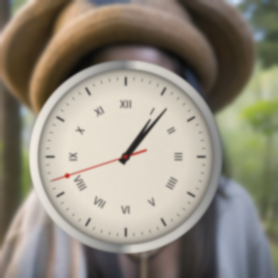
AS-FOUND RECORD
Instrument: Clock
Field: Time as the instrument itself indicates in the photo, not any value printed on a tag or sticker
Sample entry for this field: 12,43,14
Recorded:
1,06,42
